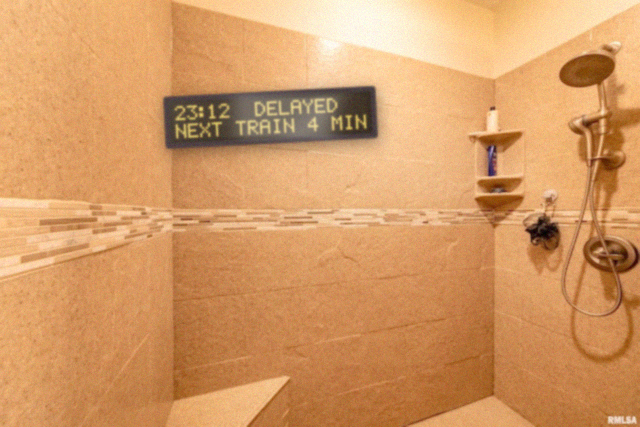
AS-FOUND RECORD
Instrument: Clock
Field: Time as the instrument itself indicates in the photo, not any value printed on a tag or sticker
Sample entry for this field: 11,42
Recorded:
23,12
